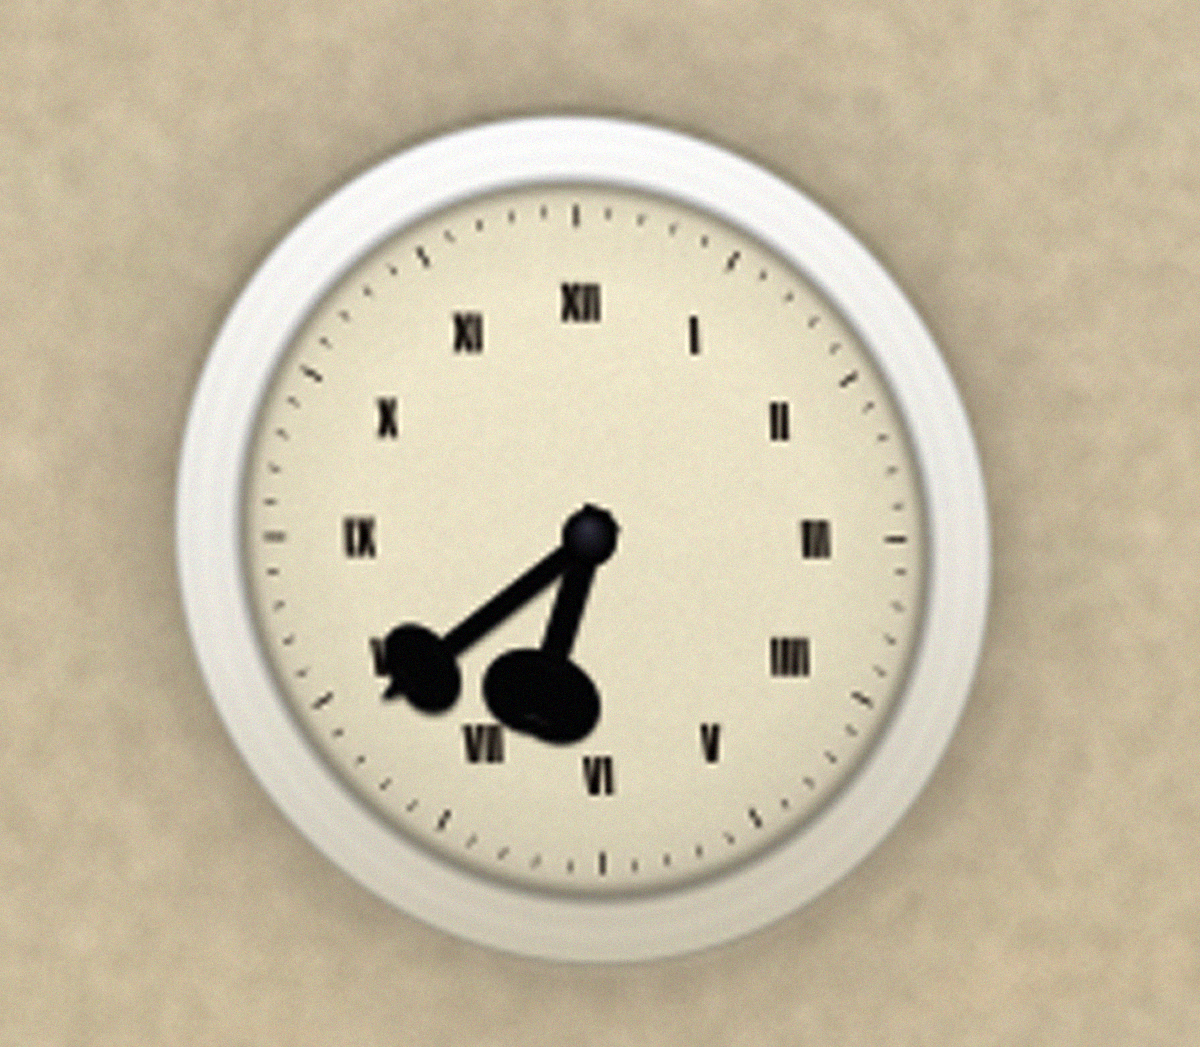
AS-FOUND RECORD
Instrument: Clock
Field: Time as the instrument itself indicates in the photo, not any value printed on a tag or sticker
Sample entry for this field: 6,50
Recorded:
6,39
